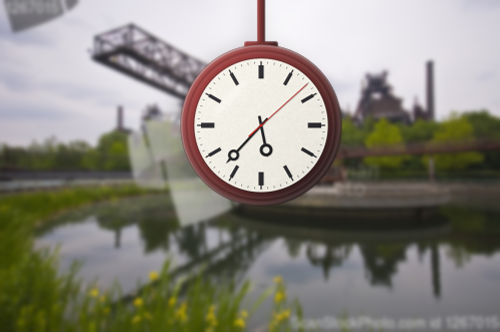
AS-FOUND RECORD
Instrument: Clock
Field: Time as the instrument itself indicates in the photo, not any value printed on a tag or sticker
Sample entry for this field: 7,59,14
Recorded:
5,37,08
